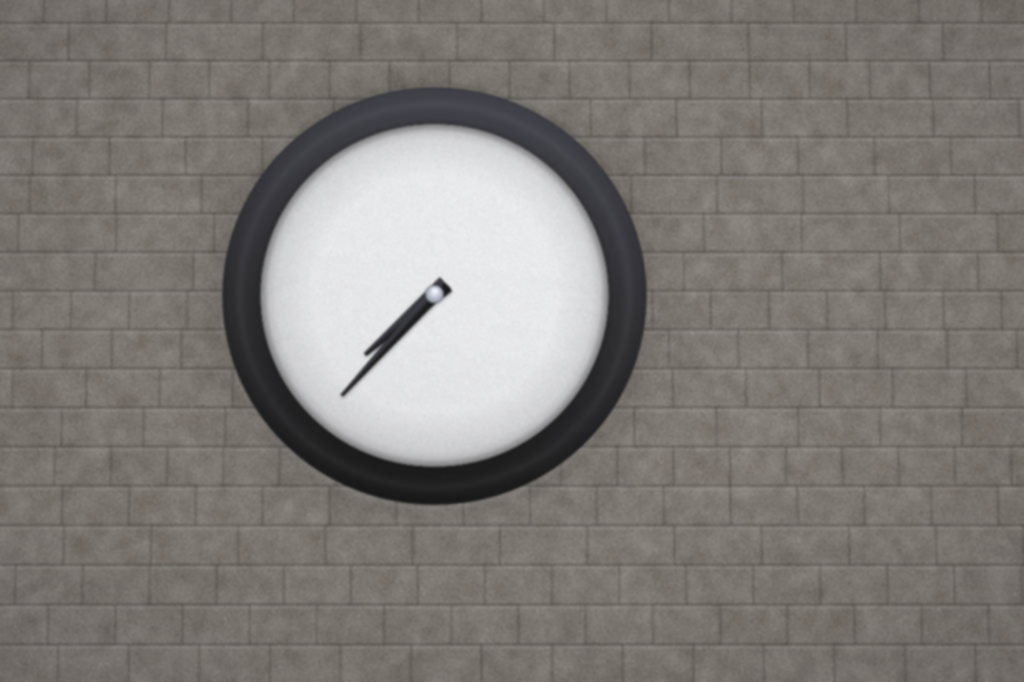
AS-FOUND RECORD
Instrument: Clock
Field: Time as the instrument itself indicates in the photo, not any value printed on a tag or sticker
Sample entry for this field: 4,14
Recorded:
7,37
